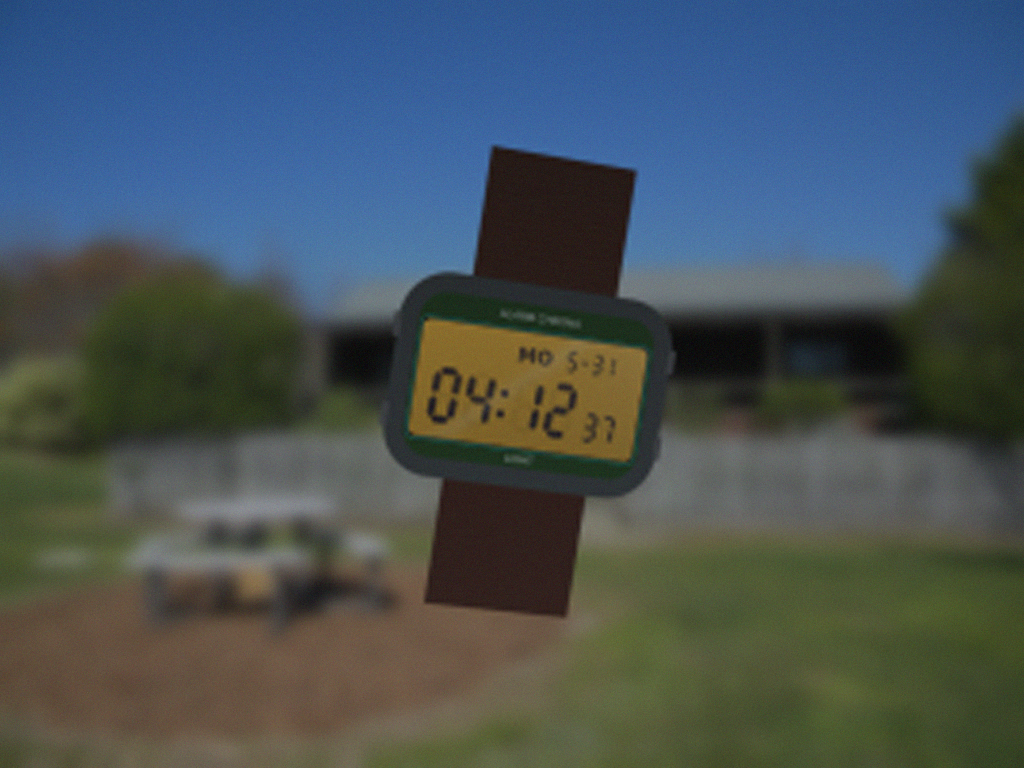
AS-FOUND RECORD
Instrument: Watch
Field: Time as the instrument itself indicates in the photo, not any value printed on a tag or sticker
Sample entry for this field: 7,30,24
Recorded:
4,12,37
